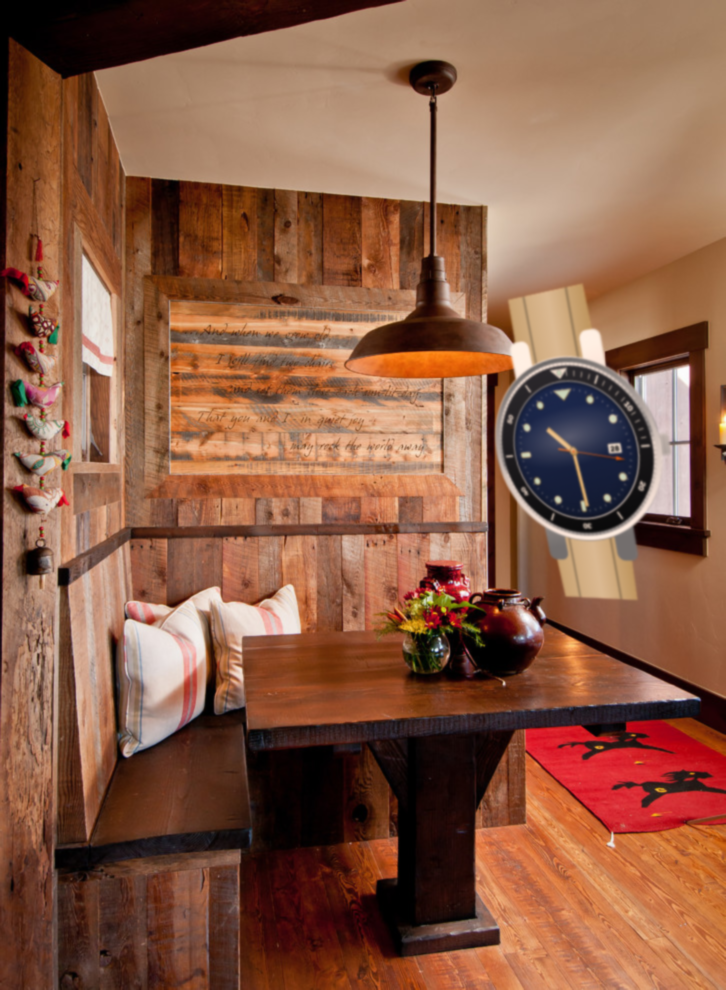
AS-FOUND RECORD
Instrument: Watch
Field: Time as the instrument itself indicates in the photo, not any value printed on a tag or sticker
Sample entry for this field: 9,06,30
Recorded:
10,29,17
